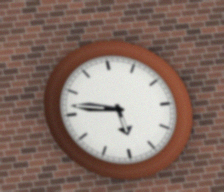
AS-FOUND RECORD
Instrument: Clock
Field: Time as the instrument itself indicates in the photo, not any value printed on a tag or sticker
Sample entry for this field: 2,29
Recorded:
5,47
